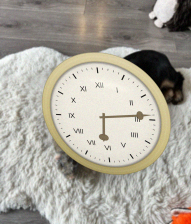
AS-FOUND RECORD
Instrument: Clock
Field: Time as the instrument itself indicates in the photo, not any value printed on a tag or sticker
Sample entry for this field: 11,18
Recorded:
6,14
